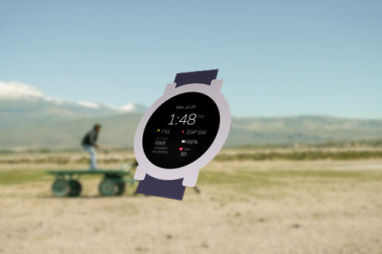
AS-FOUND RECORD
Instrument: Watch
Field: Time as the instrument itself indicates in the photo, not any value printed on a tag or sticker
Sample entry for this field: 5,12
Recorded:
1,48
